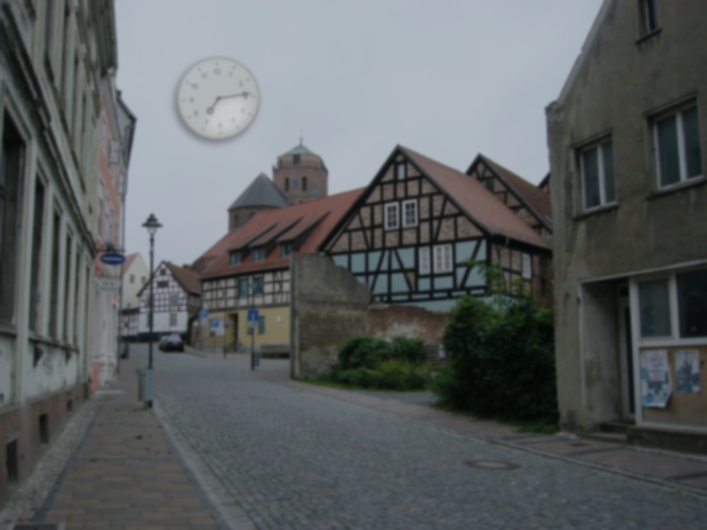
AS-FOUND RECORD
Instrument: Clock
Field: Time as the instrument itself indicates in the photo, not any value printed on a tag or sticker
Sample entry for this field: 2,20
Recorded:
7,14
